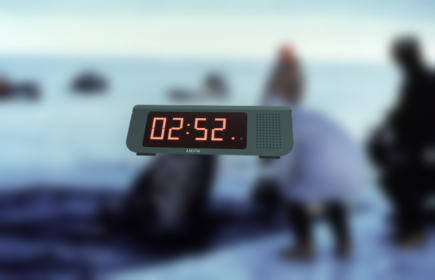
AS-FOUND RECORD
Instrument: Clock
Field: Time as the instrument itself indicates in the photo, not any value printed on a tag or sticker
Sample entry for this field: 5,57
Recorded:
2,52
